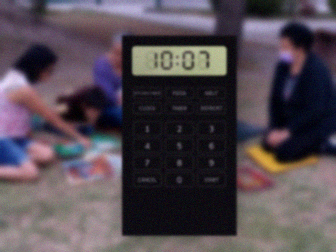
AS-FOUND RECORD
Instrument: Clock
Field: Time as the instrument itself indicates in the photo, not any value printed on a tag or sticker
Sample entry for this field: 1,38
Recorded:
10,07
